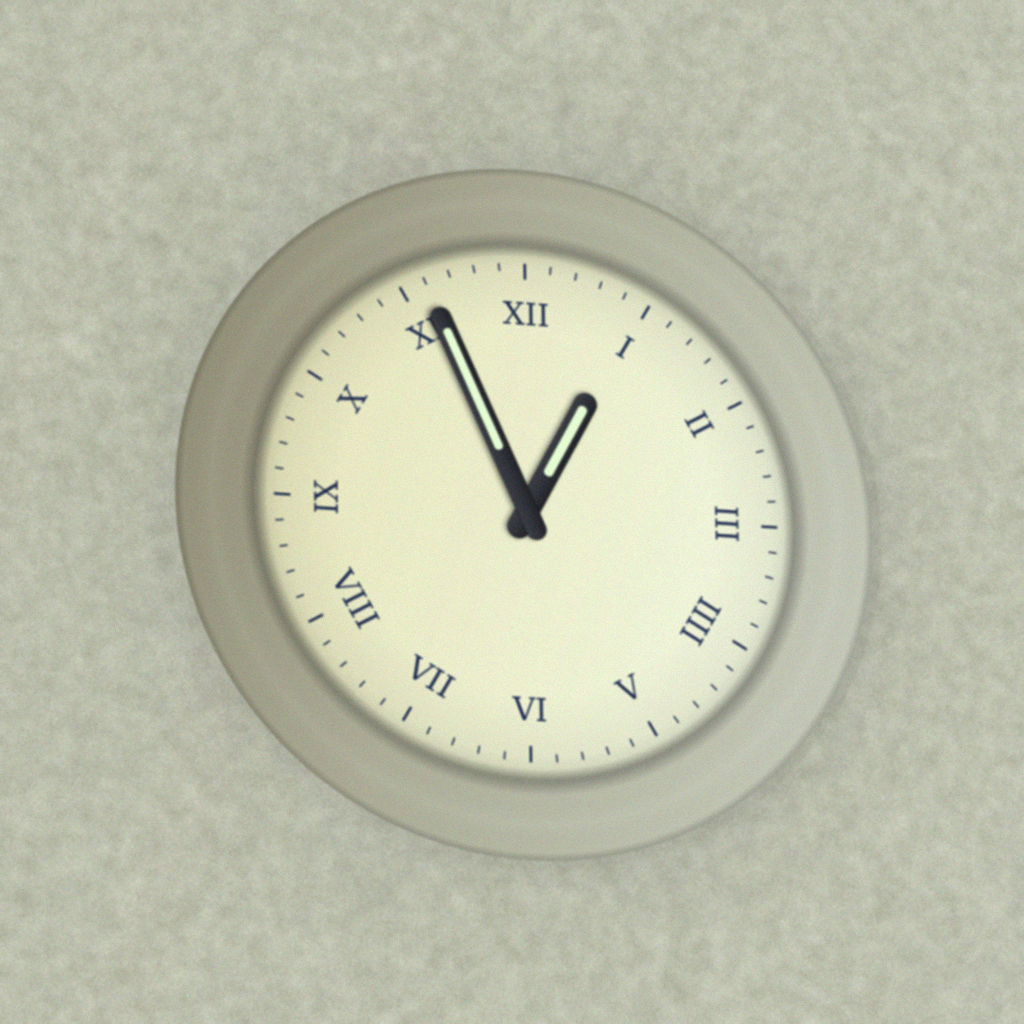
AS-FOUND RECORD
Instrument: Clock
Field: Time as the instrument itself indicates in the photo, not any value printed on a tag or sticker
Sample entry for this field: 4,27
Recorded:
12,56
